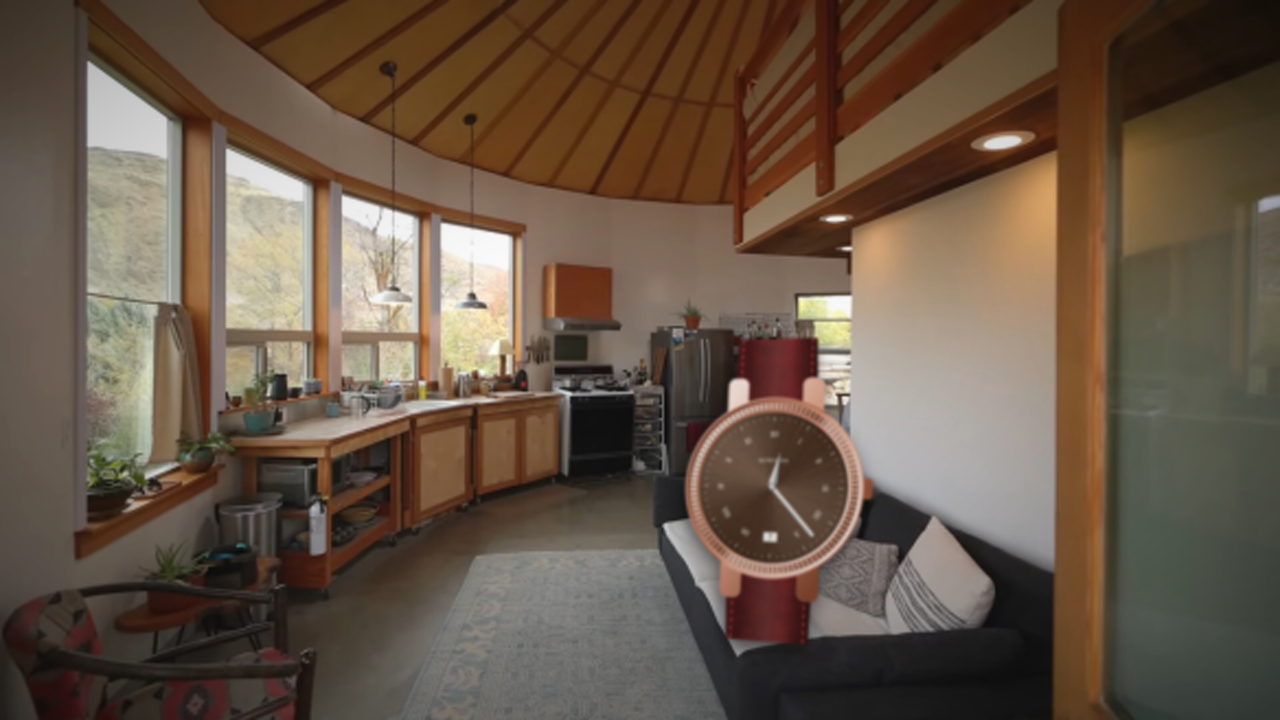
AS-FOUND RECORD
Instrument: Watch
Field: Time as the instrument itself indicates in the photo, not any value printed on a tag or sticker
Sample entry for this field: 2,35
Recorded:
12,23
